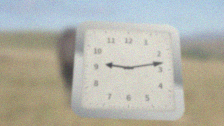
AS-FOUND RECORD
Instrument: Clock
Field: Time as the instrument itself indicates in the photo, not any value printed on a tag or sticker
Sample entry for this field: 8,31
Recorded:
9,13
